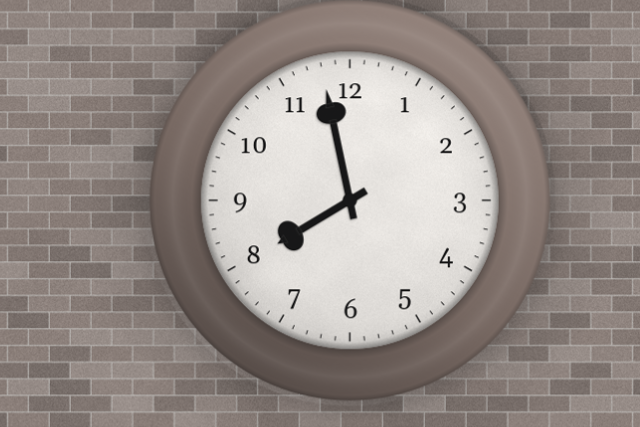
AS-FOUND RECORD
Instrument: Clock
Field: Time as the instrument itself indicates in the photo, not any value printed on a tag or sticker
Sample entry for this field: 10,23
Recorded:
7,58
